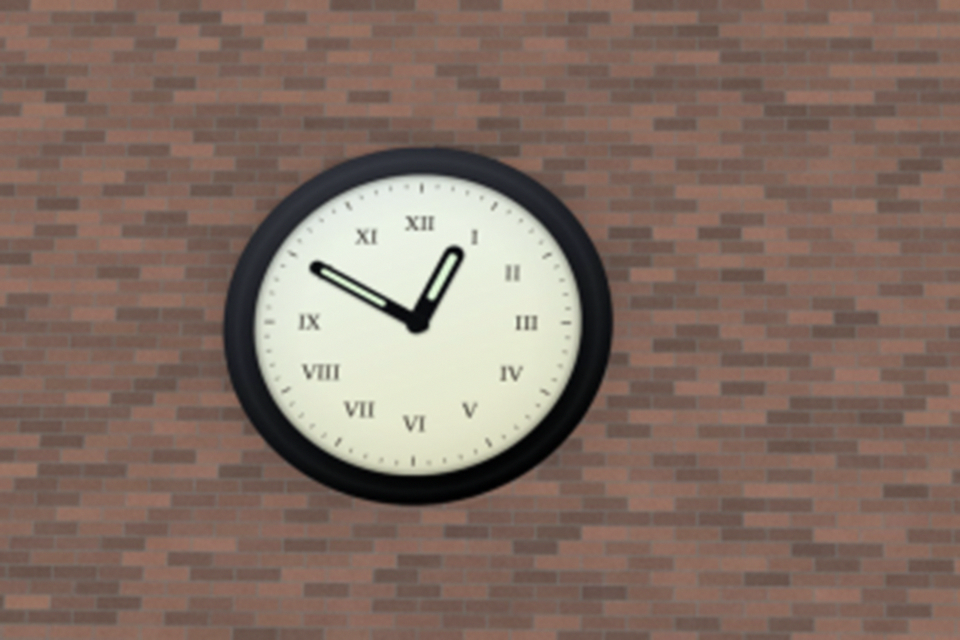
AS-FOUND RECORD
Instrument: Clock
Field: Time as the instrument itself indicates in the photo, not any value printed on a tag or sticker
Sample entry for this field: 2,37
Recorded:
12,50
